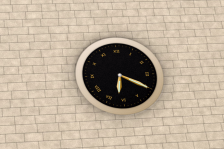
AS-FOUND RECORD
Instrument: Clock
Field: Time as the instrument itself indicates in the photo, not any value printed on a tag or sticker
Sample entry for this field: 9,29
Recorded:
6,20
